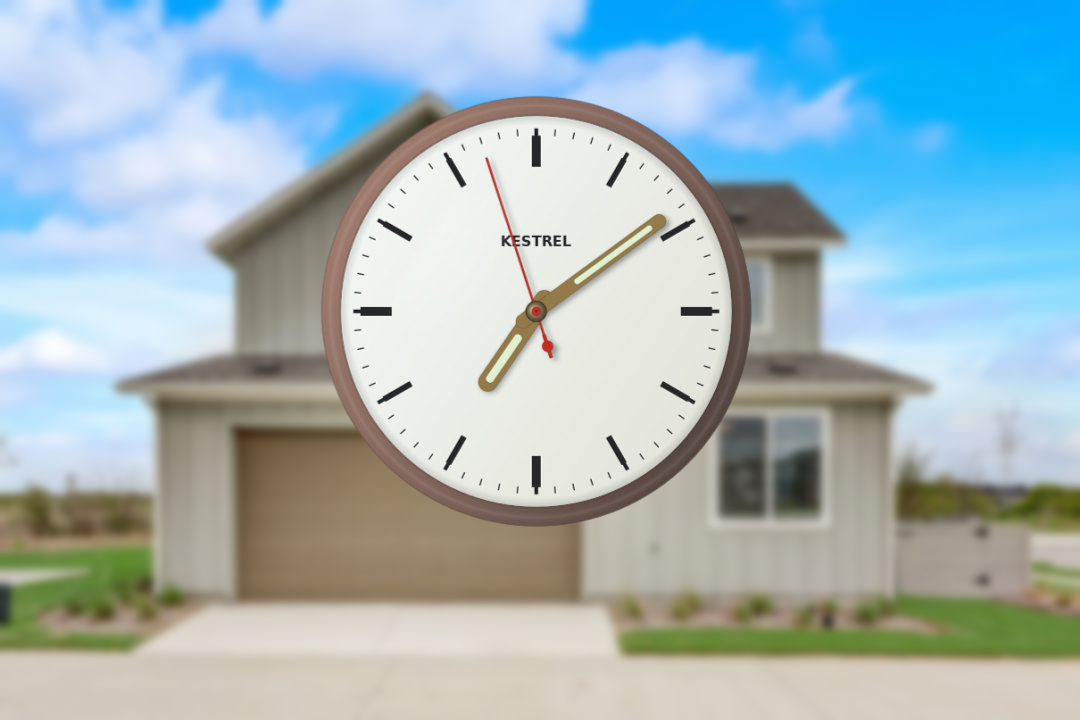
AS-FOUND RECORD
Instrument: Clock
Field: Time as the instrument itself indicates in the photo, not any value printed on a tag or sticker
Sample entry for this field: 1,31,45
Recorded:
7,08,57
